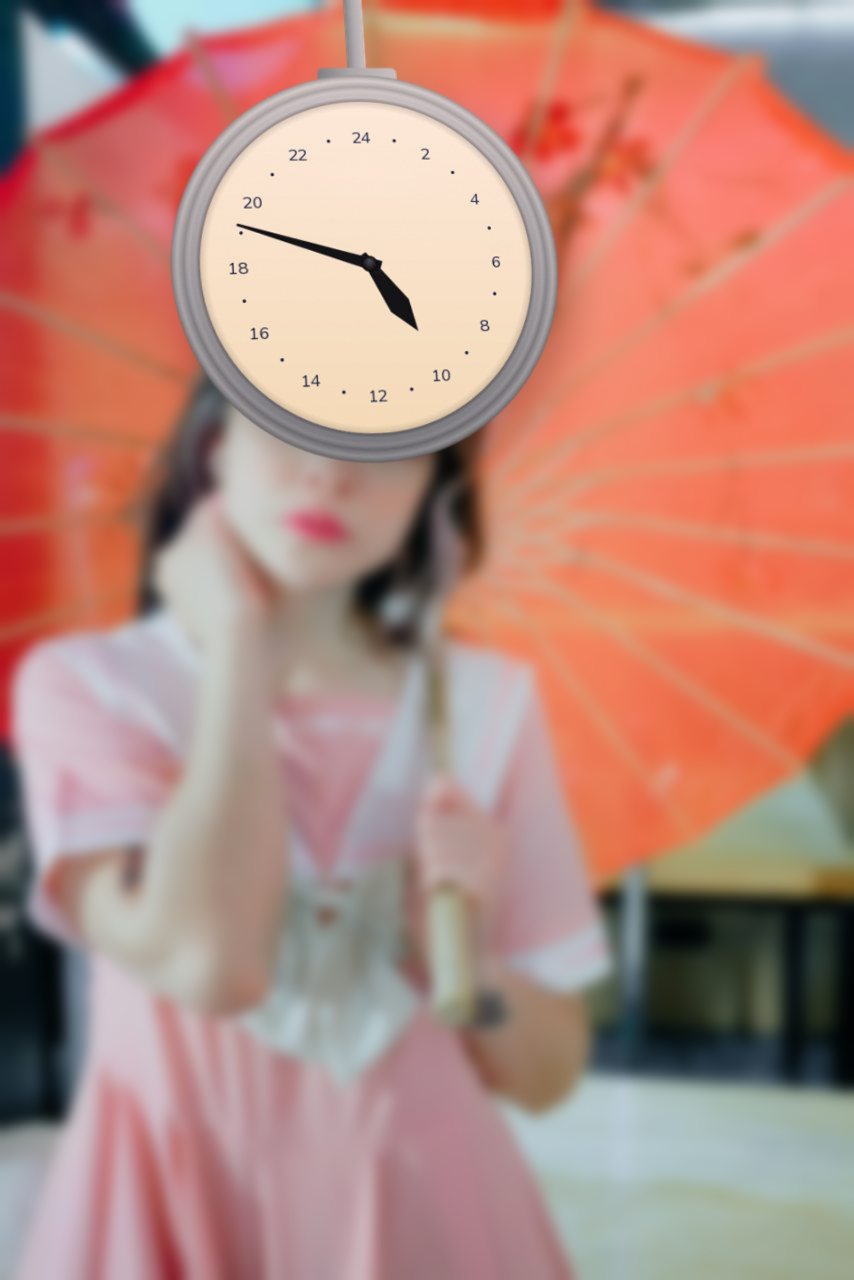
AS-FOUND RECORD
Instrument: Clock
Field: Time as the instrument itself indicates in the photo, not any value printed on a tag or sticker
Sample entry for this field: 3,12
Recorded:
9,48
